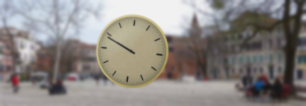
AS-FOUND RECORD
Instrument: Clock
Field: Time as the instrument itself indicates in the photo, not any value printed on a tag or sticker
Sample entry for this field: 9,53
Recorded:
9,49
